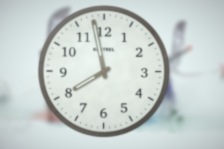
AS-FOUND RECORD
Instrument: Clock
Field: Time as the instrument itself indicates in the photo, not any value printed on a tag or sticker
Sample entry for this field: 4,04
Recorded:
7,58
